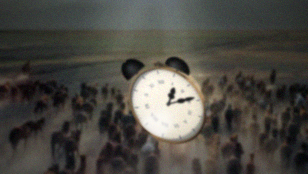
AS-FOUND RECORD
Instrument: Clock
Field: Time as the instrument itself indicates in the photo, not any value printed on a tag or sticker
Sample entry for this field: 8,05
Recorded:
1,14
